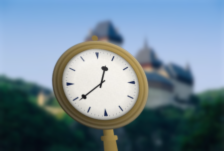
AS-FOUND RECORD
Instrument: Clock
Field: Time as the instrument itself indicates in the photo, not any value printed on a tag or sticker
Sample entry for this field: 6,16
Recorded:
12,39
